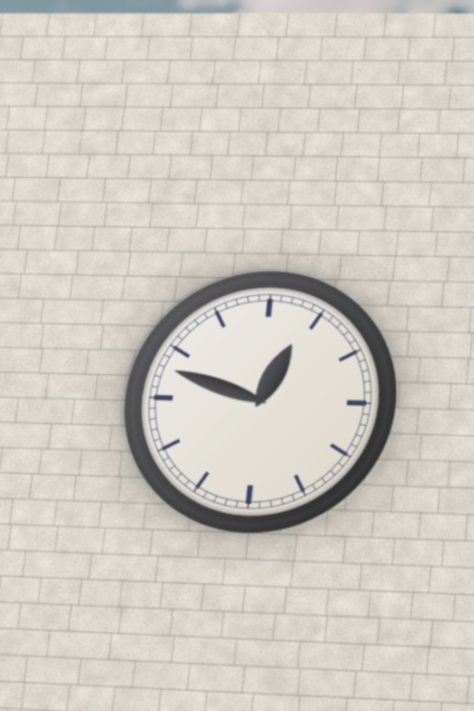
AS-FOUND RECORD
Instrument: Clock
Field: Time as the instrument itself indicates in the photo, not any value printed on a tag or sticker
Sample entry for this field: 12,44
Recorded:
12,48
